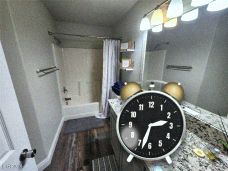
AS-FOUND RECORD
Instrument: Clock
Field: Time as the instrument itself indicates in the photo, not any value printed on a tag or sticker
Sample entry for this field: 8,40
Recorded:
2,33
